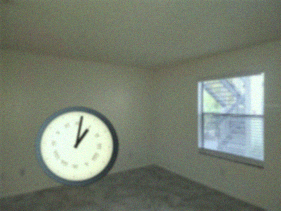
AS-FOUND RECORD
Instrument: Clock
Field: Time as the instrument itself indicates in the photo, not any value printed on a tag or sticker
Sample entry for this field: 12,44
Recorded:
1,01
